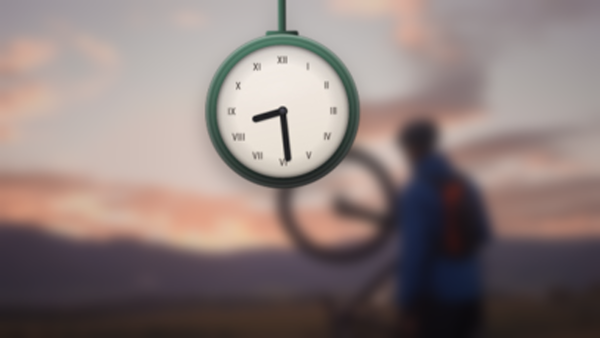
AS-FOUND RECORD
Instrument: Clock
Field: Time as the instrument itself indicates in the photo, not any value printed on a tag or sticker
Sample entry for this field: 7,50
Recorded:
8,29
